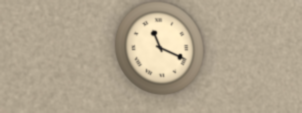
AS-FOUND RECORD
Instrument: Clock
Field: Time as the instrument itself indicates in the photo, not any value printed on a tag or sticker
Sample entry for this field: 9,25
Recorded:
11,19
